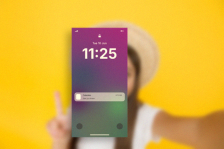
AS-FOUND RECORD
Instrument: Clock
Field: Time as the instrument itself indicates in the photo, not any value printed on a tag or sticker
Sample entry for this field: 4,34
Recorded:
11,25
